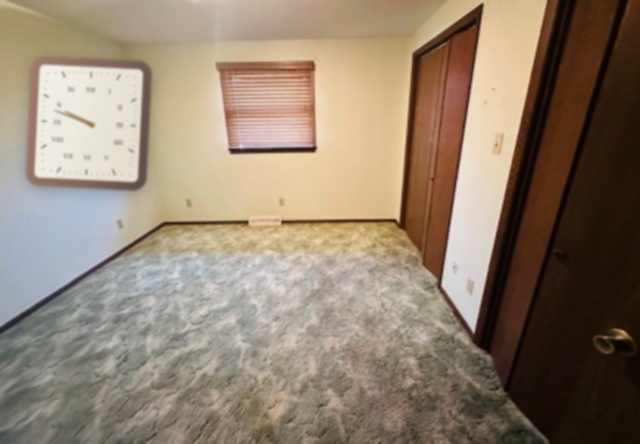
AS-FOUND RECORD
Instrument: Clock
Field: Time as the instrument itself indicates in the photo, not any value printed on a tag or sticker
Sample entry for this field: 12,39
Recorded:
9,48
